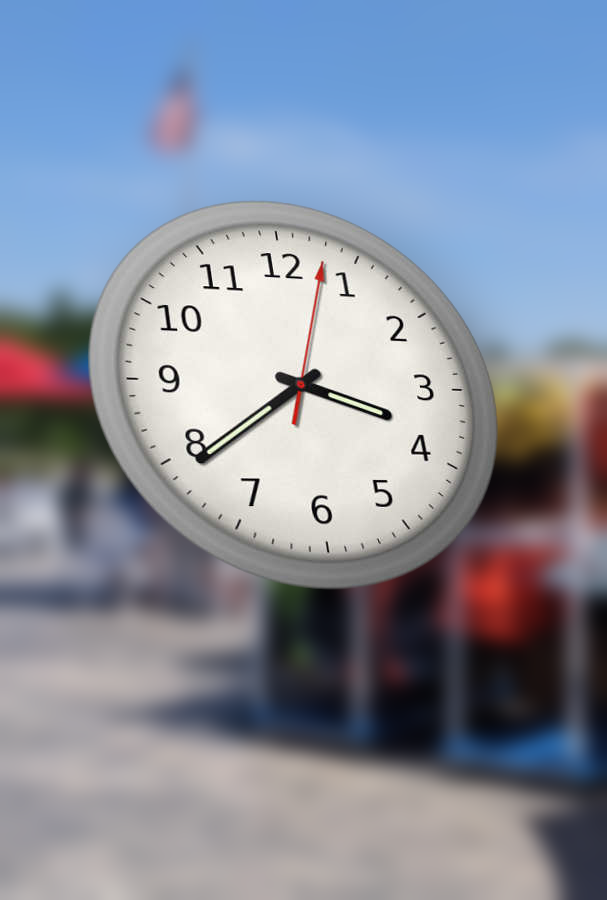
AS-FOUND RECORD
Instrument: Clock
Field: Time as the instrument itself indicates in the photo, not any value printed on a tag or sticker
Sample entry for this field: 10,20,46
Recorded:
3,39,03
